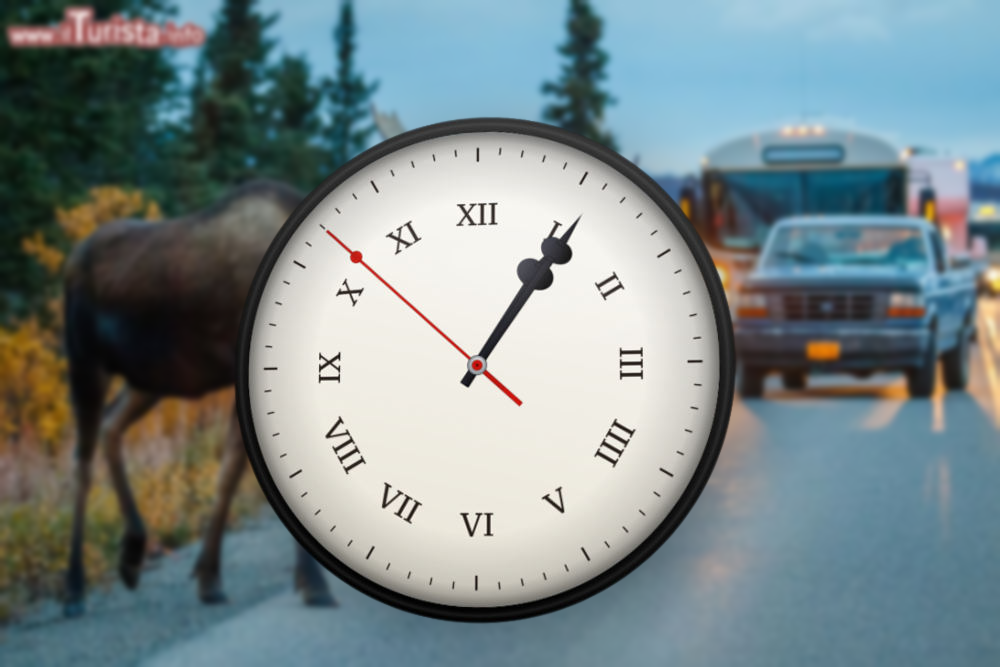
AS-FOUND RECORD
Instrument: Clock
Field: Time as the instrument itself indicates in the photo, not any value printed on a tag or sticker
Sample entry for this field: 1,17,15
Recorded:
1,05,52
